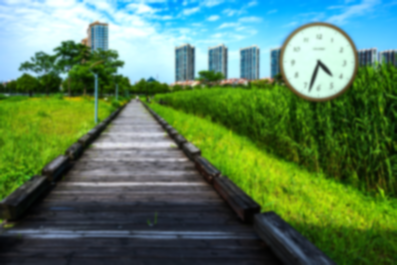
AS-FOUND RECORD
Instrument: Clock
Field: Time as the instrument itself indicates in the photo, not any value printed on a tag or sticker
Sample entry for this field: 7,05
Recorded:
4,33
